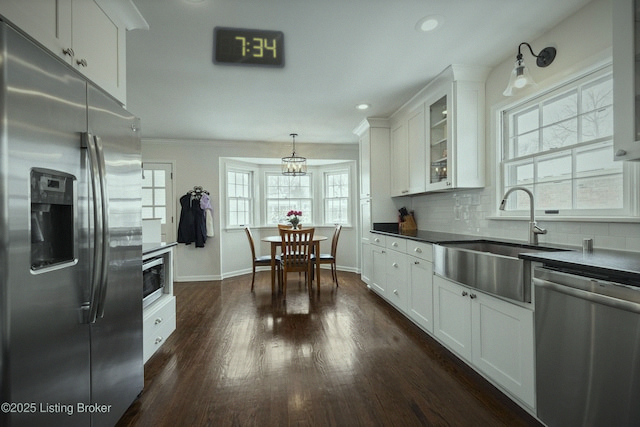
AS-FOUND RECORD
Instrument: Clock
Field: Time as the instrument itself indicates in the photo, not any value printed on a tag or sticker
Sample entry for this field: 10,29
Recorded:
7,34
